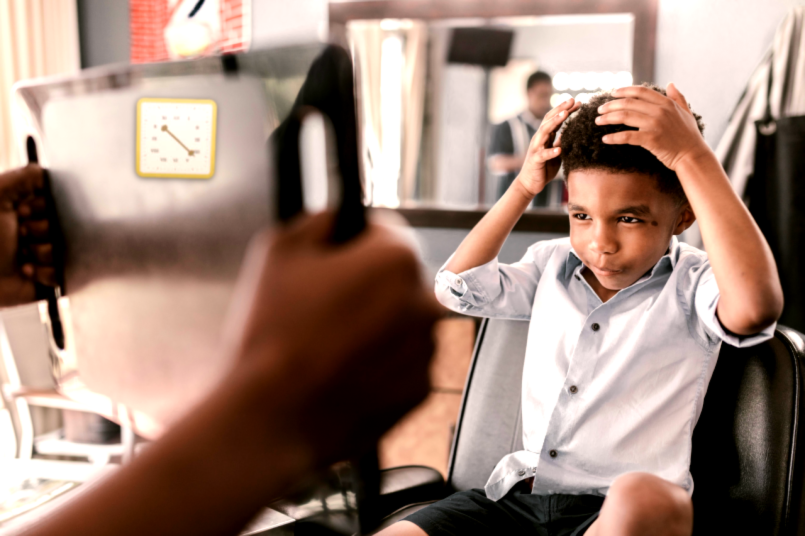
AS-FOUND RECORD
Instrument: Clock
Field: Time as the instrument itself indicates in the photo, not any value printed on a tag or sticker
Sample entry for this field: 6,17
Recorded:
10,22
